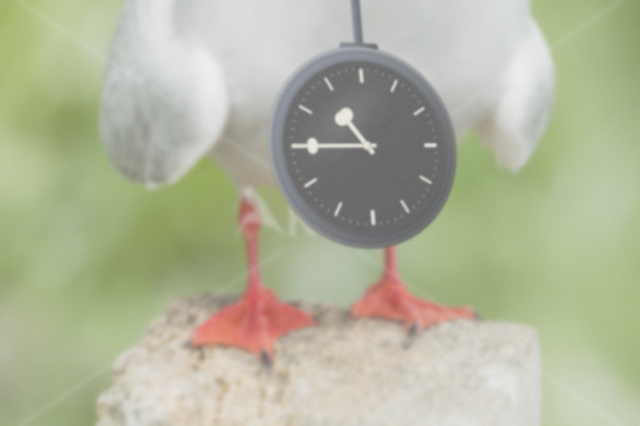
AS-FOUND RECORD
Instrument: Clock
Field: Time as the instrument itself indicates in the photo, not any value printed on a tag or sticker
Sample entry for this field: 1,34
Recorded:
10,45
